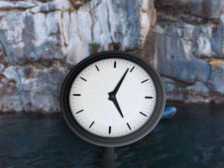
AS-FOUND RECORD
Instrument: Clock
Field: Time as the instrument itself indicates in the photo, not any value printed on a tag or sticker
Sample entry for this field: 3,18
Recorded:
5,04
